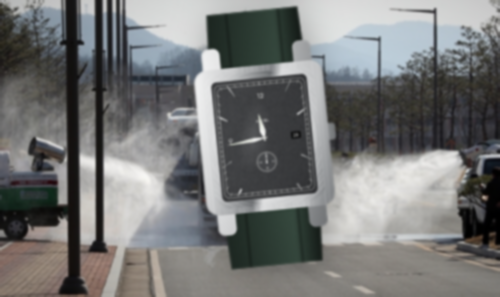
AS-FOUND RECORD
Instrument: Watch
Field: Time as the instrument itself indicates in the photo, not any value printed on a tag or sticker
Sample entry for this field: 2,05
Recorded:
11,44
